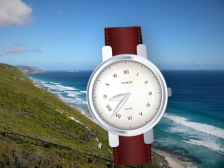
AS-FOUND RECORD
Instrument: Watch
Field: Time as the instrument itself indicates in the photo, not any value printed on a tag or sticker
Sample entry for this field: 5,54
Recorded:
8,37
